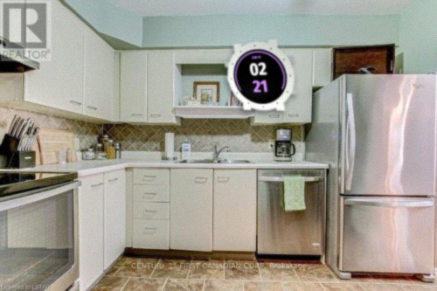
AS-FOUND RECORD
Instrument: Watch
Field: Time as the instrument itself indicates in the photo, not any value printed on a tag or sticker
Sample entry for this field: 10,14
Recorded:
2,21
